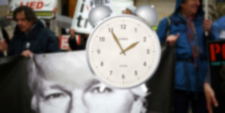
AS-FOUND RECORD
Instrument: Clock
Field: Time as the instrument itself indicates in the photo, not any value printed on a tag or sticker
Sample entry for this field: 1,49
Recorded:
1,55
